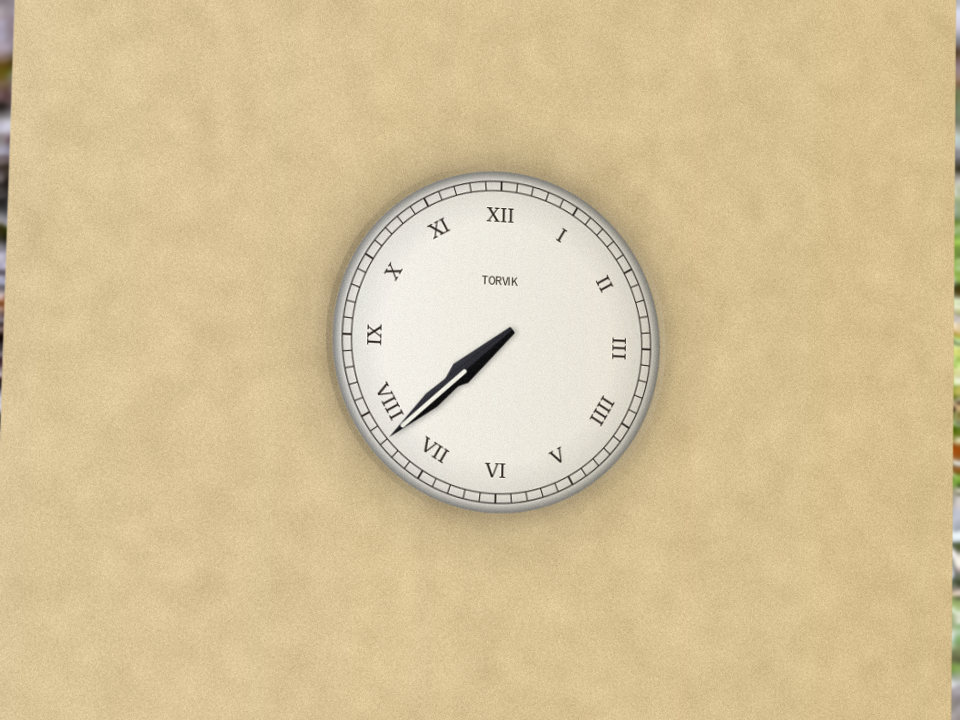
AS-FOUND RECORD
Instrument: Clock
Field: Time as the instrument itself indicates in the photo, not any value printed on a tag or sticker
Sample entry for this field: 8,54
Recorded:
7,38
